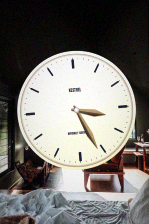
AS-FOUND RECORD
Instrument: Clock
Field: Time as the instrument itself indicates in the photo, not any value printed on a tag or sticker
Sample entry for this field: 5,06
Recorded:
3,26
